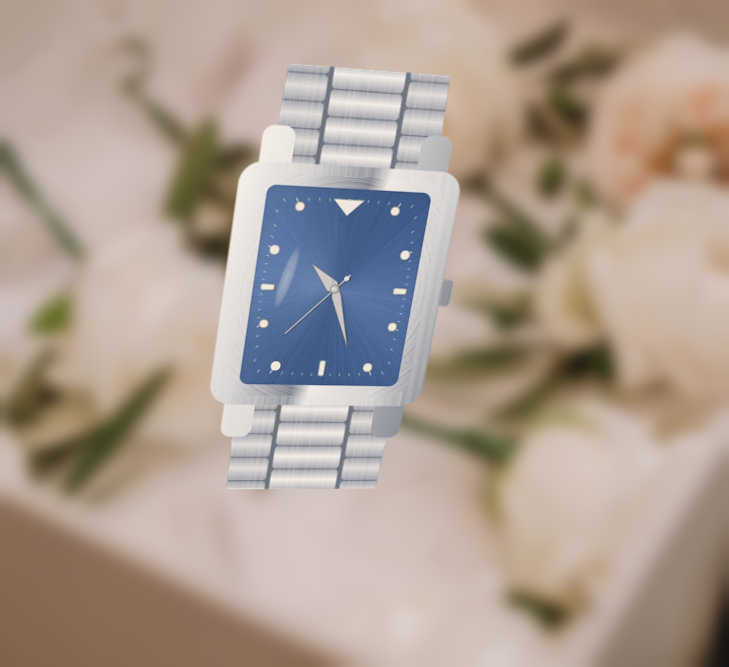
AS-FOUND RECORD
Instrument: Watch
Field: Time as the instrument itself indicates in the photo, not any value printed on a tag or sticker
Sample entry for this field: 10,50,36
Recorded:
10,26,37
